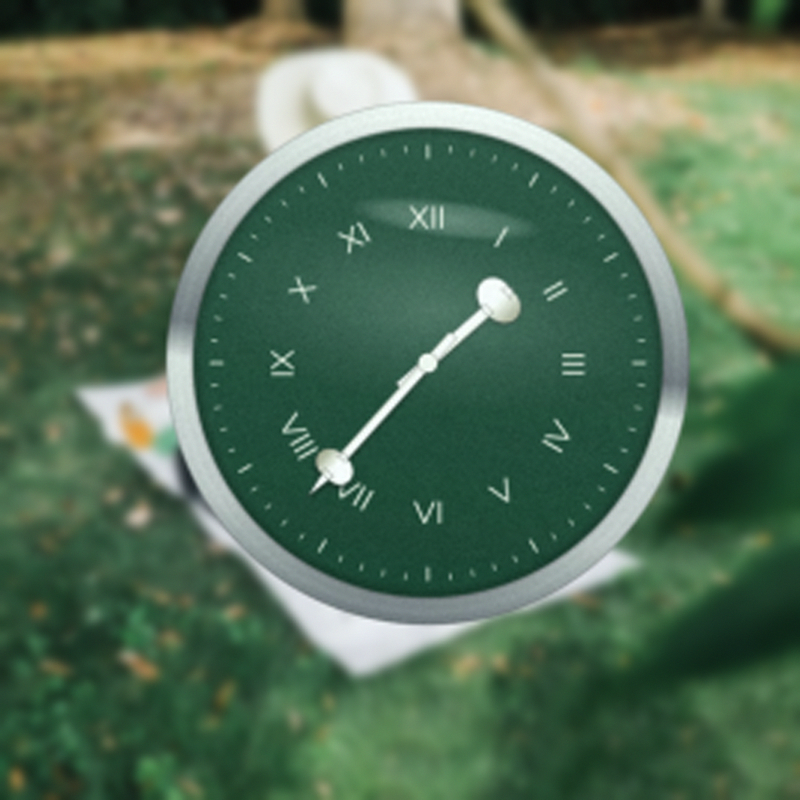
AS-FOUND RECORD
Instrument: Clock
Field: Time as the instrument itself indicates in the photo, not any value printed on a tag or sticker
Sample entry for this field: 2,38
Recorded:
1,37
